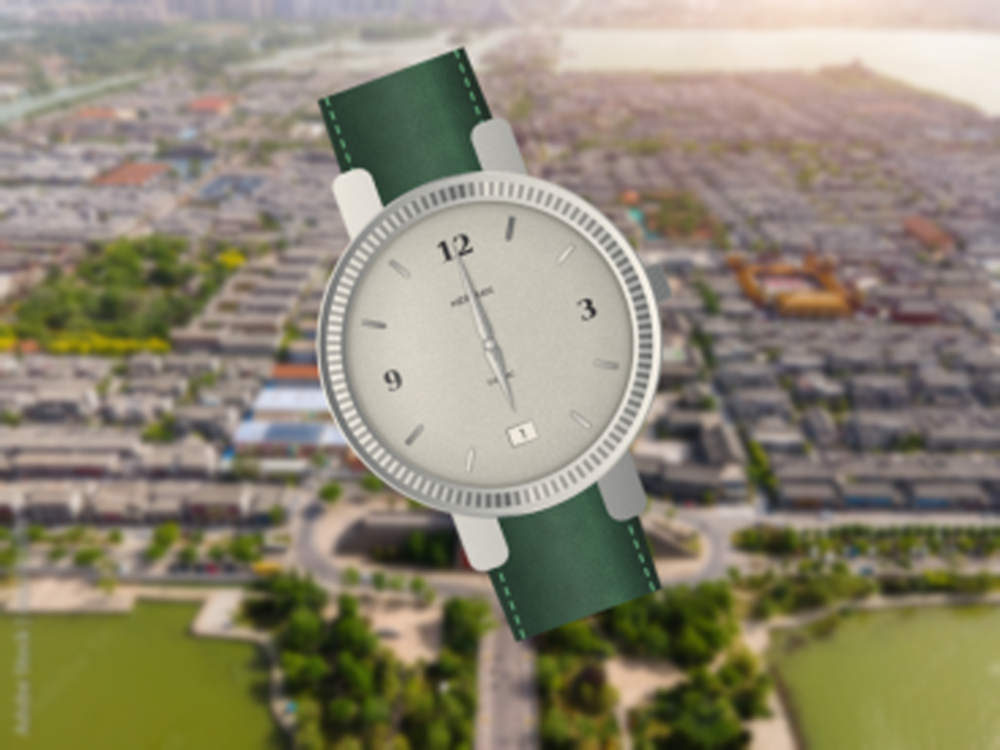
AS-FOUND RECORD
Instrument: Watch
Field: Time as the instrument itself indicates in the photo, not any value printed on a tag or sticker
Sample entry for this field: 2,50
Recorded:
6,00
